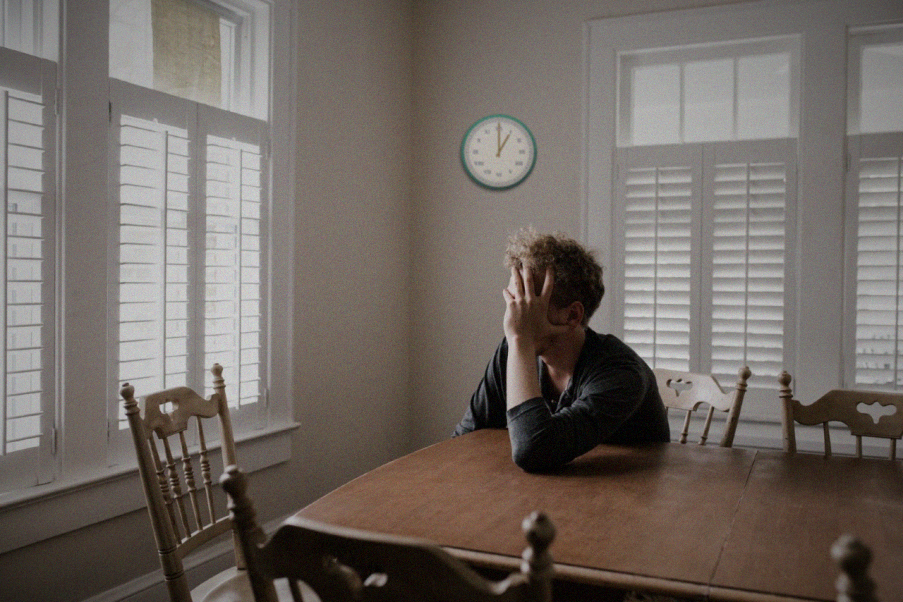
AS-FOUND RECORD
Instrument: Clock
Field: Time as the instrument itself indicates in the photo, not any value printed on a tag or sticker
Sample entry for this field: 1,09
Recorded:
1,00
